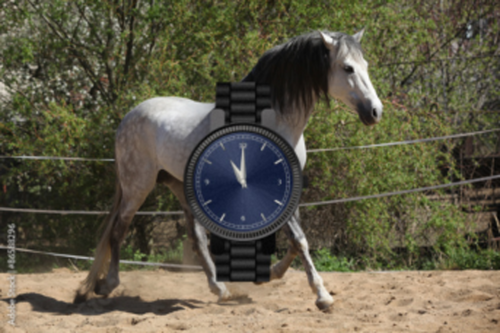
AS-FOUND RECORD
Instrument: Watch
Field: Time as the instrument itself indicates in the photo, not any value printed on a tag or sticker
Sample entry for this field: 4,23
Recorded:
11,00
